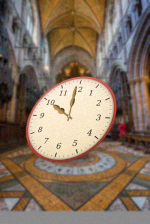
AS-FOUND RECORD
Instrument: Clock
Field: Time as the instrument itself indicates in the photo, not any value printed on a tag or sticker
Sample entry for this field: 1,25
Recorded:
9,59
